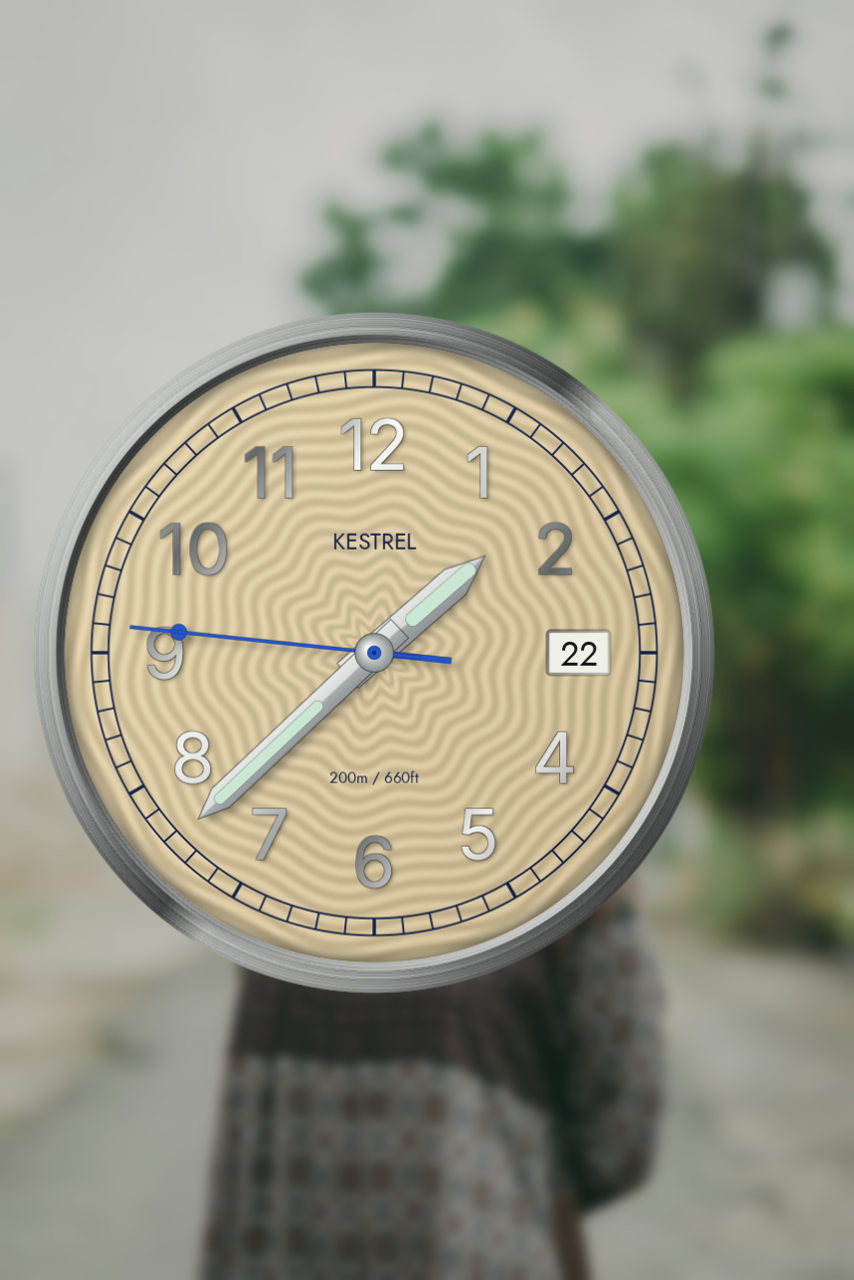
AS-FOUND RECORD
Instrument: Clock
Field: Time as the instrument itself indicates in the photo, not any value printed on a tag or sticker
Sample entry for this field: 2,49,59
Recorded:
1,37,46
